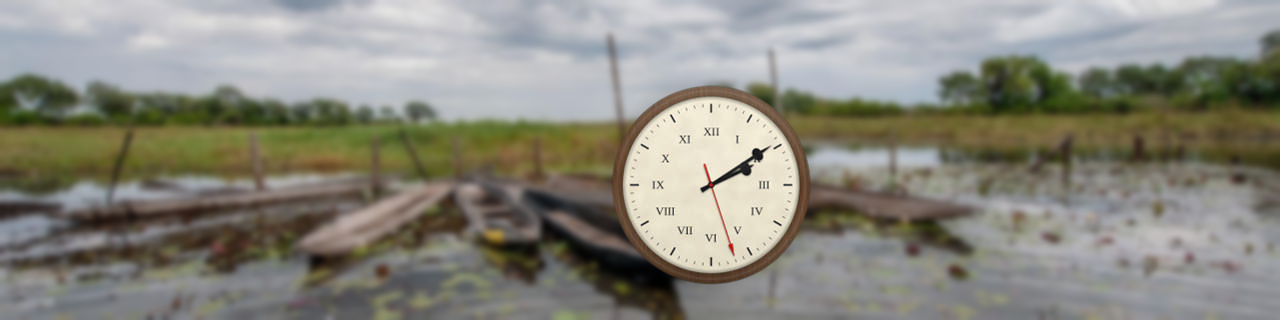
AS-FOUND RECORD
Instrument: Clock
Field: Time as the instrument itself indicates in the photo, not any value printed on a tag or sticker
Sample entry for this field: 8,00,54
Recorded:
2,09,27
